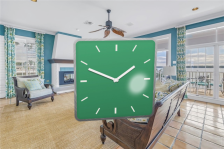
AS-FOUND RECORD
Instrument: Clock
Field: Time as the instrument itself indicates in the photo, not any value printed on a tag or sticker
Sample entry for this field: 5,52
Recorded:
1,49
